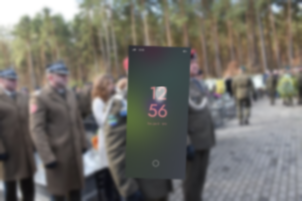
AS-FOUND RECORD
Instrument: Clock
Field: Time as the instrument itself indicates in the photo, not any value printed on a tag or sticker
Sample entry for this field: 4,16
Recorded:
12,56
